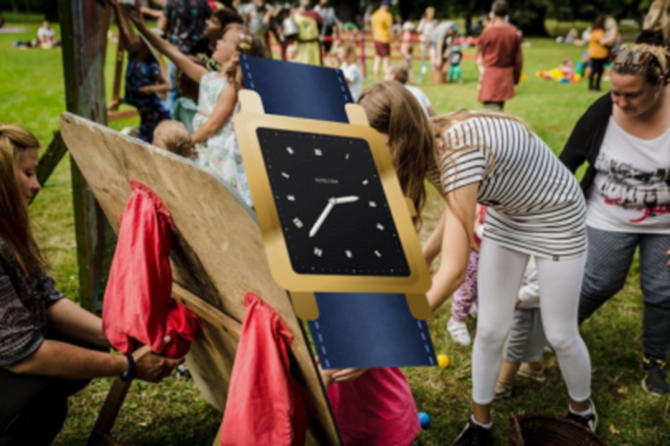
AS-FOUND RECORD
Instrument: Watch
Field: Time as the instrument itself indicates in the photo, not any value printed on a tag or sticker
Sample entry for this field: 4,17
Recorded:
2,37
